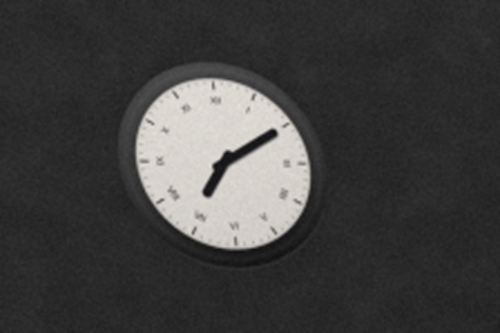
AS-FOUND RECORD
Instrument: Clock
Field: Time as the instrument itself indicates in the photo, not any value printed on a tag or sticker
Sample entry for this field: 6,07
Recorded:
7,10
